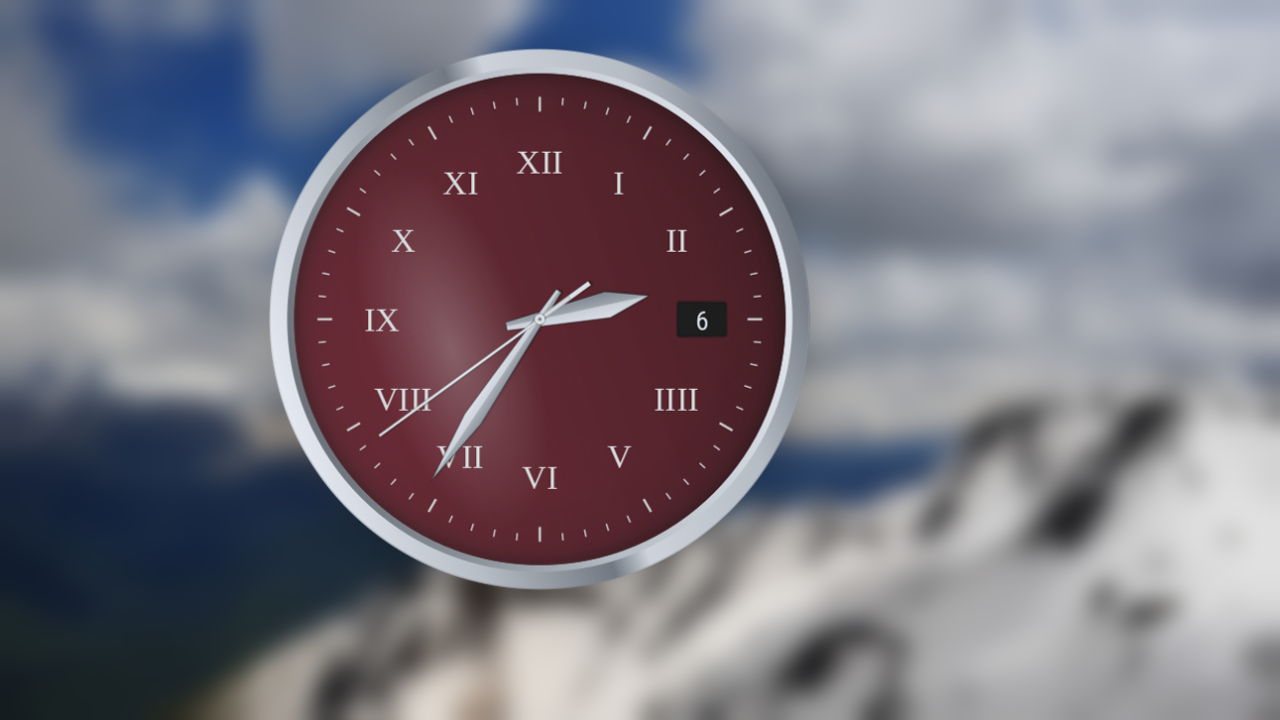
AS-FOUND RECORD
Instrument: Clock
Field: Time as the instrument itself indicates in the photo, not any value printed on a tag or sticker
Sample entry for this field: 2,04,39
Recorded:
2,35,39
